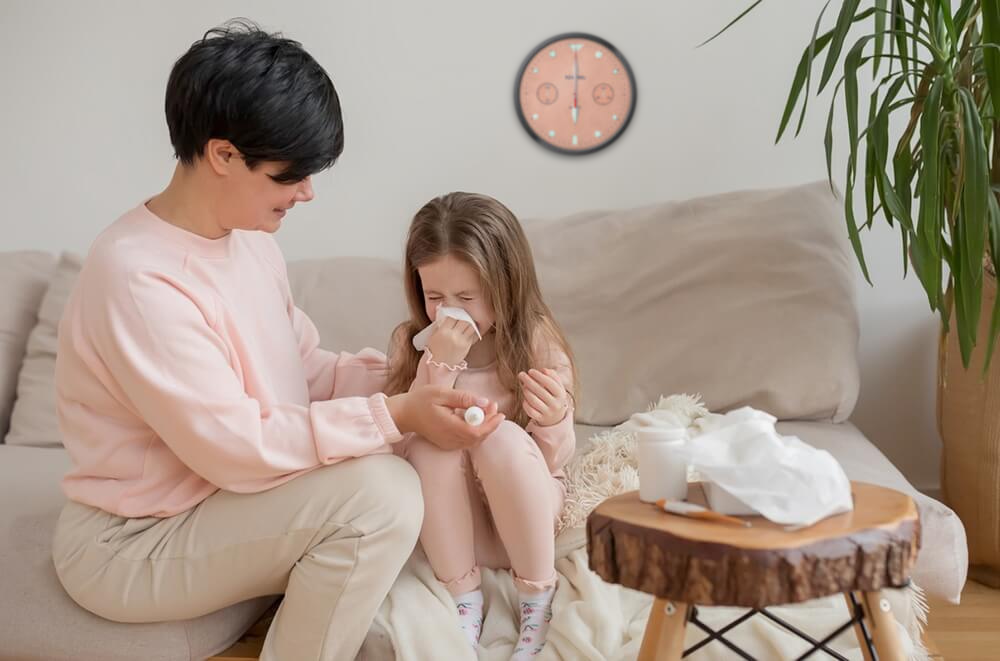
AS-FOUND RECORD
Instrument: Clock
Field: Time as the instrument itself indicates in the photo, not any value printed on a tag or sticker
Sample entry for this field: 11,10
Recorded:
6,00
